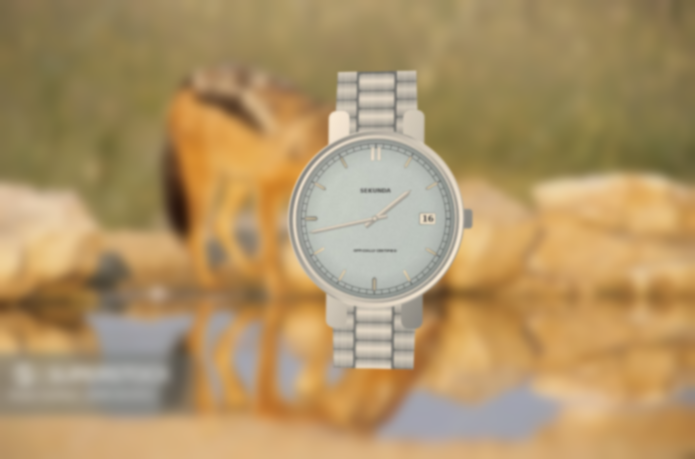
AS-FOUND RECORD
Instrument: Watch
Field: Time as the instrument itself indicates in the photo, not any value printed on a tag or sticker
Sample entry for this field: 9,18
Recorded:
1,43
